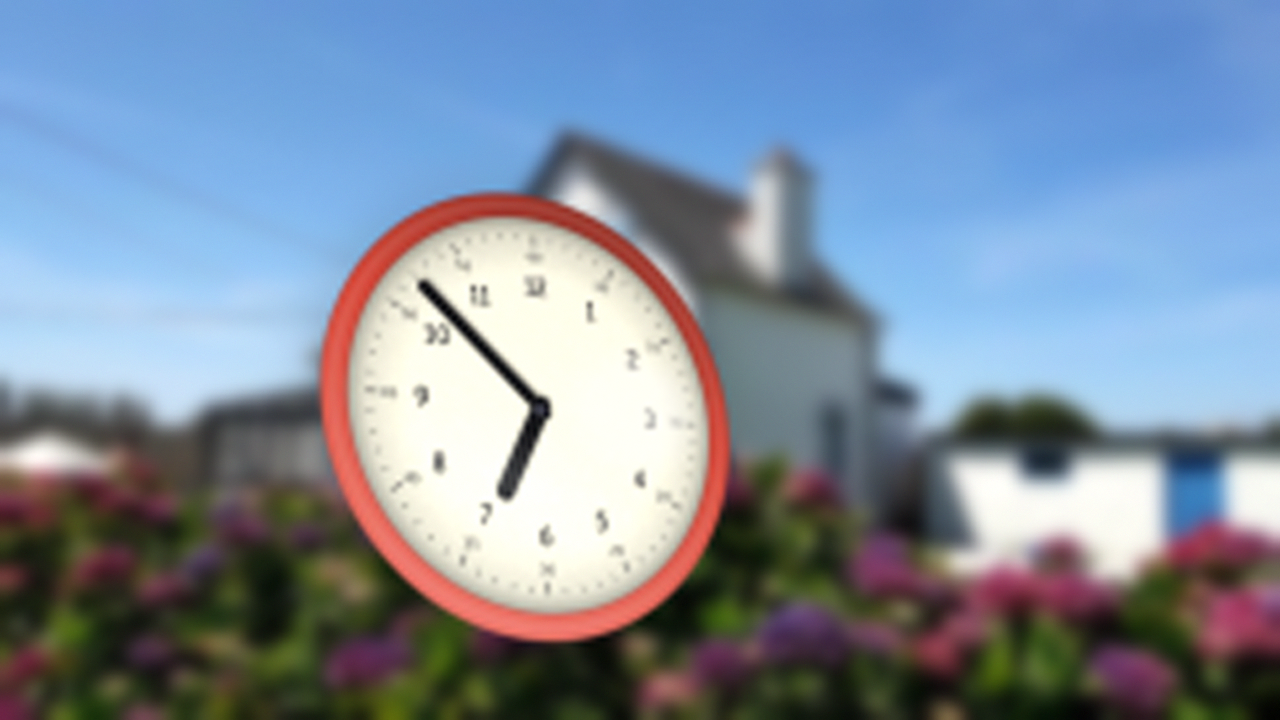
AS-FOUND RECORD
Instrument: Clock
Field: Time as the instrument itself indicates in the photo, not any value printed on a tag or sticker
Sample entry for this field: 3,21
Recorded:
6,52
